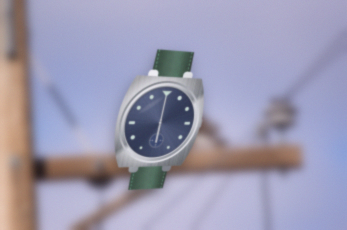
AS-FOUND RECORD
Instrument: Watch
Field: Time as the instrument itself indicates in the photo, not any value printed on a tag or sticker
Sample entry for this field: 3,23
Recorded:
6,00
